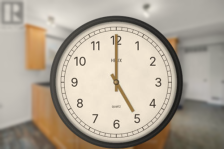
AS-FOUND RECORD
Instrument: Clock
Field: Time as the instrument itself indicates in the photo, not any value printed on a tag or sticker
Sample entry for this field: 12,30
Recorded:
5,00
